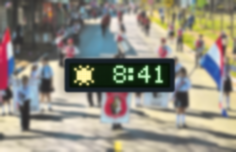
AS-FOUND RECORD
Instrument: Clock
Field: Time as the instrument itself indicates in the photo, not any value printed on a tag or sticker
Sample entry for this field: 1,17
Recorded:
8,41
